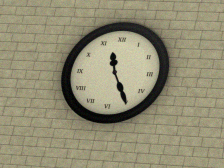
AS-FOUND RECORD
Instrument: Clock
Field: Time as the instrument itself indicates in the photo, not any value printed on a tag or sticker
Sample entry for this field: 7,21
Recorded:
11,25
